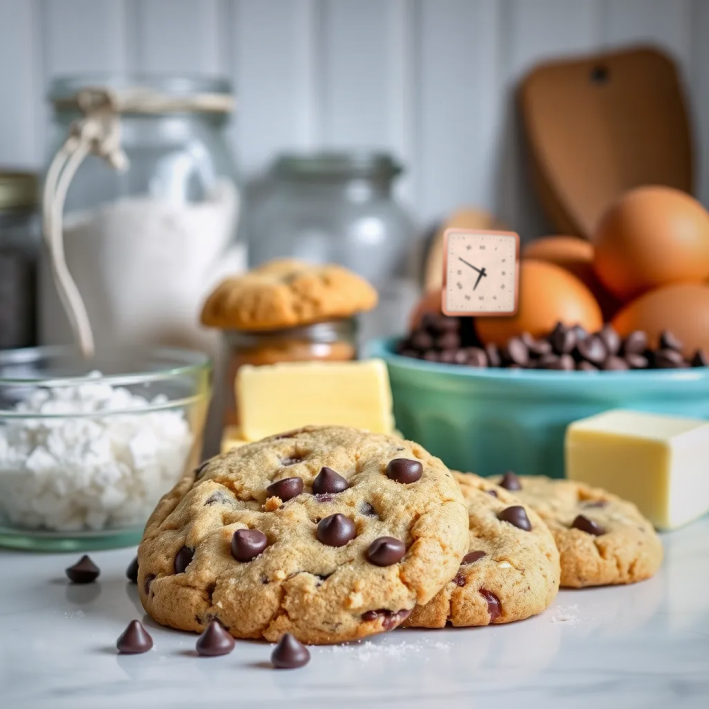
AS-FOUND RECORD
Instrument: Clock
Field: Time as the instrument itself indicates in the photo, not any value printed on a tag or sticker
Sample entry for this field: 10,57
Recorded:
6,50
